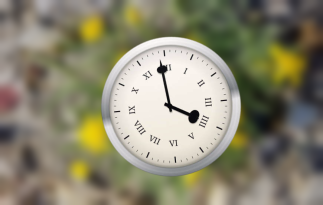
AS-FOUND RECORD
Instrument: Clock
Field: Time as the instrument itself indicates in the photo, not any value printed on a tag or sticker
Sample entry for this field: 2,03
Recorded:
3,59
